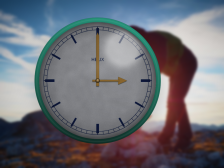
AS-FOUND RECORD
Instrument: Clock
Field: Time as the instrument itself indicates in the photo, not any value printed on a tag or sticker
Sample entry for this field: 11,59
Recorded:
3,00
